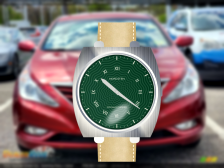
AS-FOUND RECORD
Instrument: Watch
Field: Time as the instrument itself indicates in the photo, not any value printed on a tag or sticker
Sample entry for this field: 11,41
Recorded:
10,21
